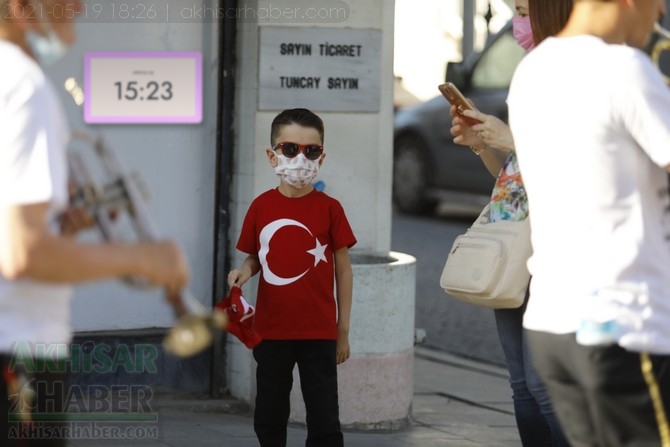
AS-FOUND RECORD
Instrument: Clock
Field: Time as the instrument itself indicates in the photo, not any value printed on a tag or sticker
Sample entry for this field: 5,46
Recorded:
15,23
